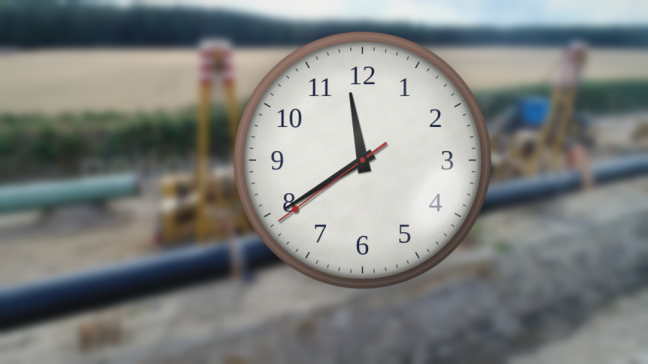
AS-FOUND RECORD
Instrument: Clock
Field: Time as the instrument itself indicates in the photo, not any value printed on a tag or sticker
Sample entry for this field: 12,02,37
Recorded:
11,39,39
